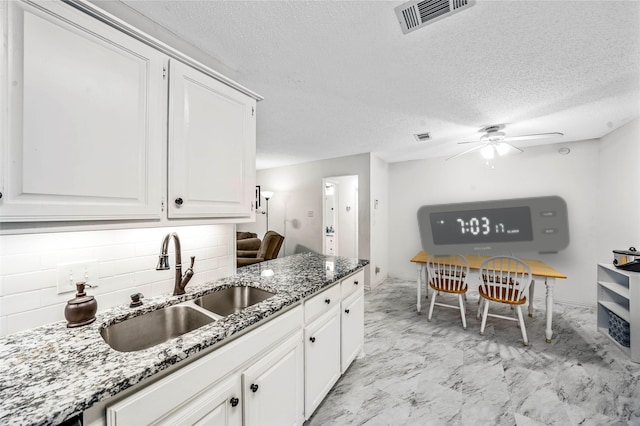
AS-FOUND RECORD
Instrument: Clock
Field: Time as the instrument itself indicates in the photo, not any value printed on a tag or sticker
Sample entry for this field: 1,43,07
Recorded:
7,03,17
